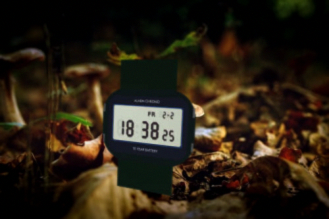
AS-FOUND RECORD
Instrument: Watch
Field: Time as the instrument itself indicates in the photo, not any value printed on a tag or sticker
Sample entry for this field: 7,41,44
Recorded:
18,38,25
